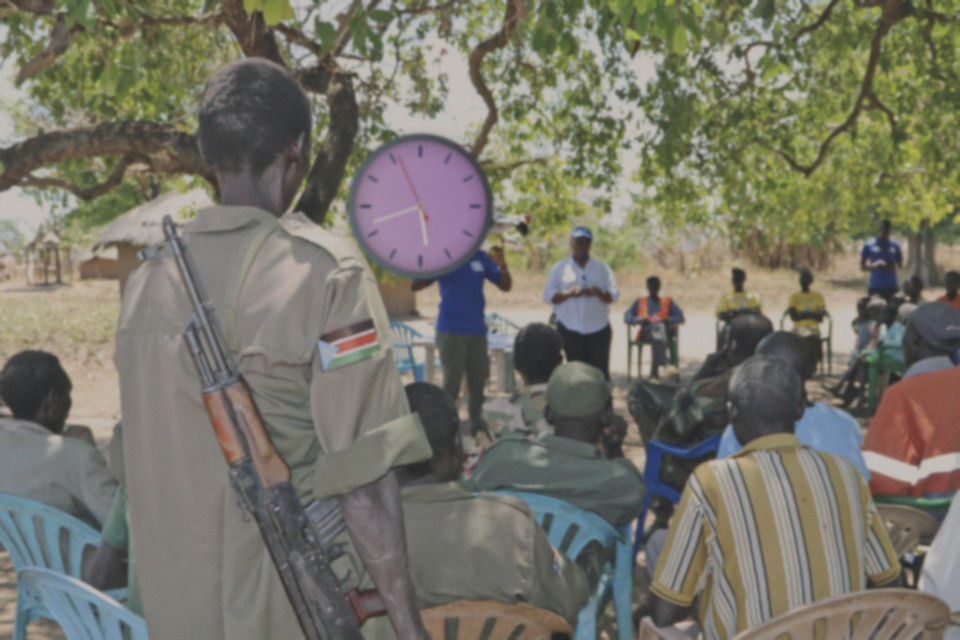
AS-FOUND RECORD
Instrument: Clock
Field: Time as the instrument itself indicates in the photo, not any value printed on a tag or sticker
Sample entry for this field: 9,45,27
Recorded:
5,41,56
